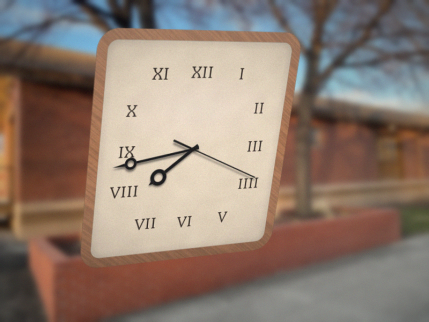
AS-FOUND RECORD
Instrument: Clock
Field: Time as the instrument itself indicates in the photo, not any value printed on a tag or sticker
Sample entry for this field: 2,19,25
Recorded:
7,43,19
